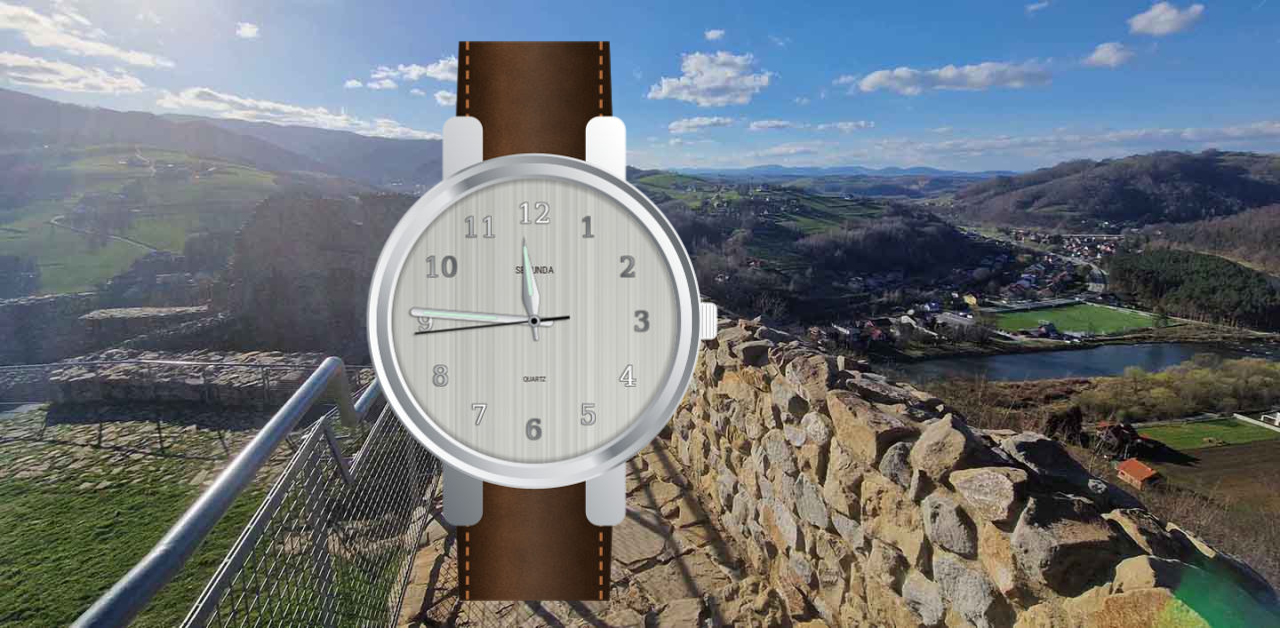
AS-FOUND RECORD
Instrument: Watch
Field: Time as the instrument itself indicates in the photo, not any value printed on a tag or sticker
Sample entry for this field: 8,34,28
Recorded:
11,45,44
